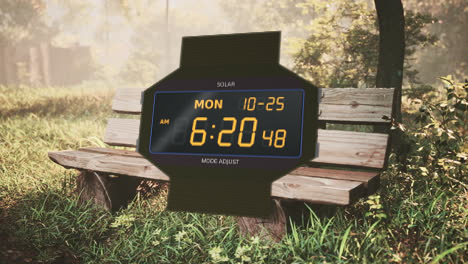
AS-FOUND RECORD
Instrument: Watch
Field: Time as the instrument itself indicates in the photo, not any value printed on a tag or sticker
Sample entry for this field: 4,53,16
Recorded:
6,20,48
